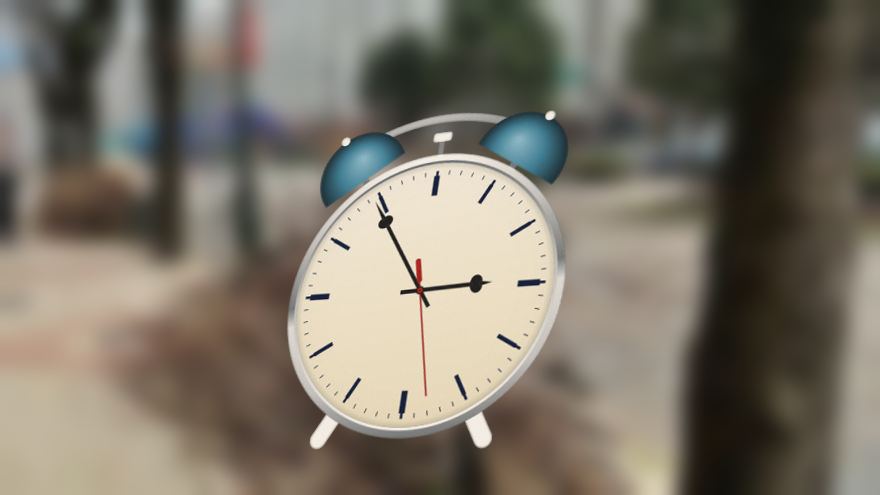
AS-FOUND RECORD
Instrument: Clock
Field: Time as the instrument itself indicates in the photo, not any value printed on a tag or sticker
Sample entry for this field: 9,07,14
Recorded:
2,54,28
